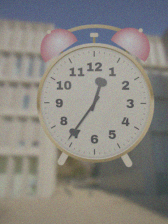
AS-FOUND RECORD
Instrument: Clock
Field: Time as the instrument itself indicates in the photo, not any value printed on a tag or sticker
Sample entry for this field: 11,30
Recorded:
12,36
